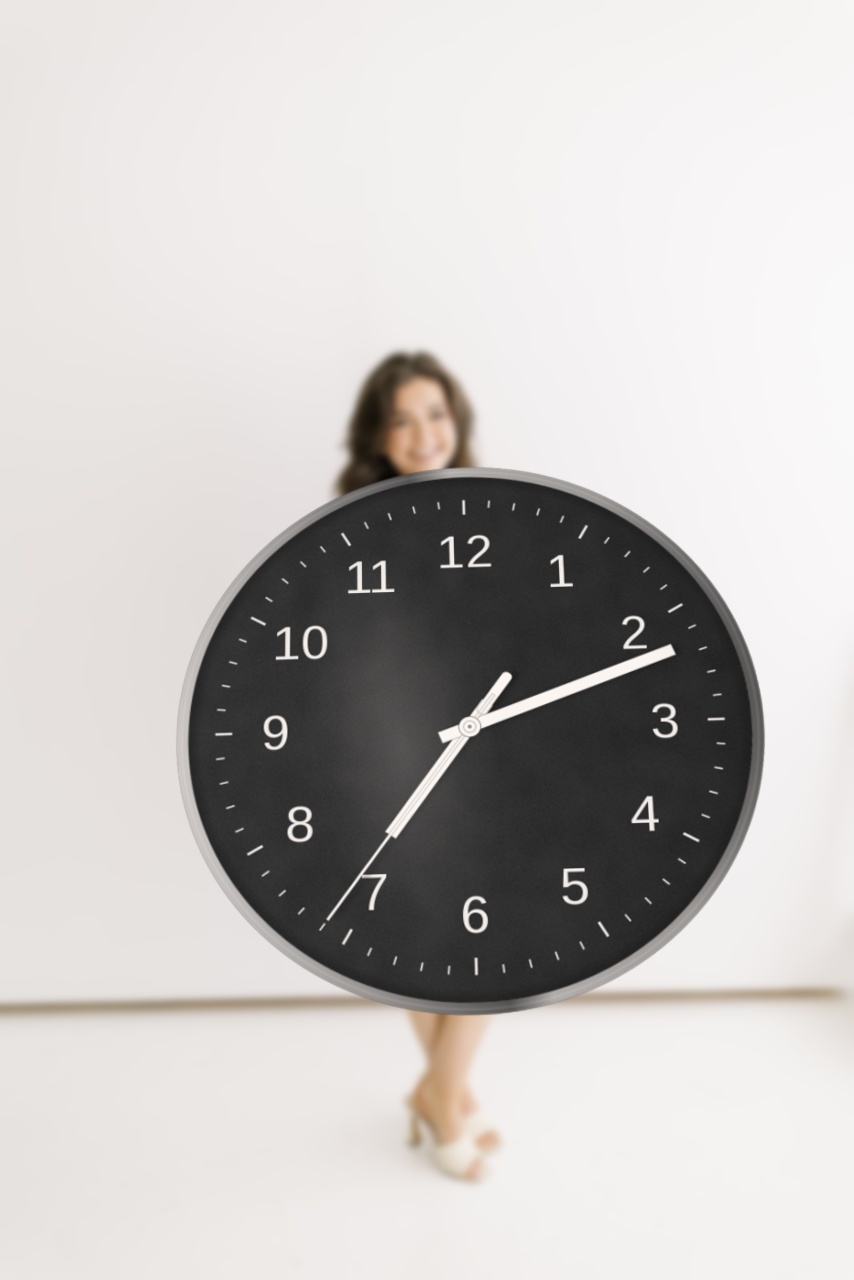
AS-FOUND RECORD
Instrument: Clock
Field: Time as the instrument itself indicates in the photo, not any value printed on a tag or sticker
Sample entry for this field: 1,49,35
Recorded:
7,11,36
